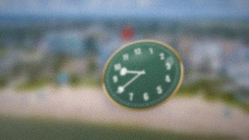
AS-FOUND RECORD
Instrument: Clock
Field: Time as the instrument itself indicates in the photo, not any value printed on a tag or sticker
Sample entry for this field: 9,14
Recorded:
9,40
